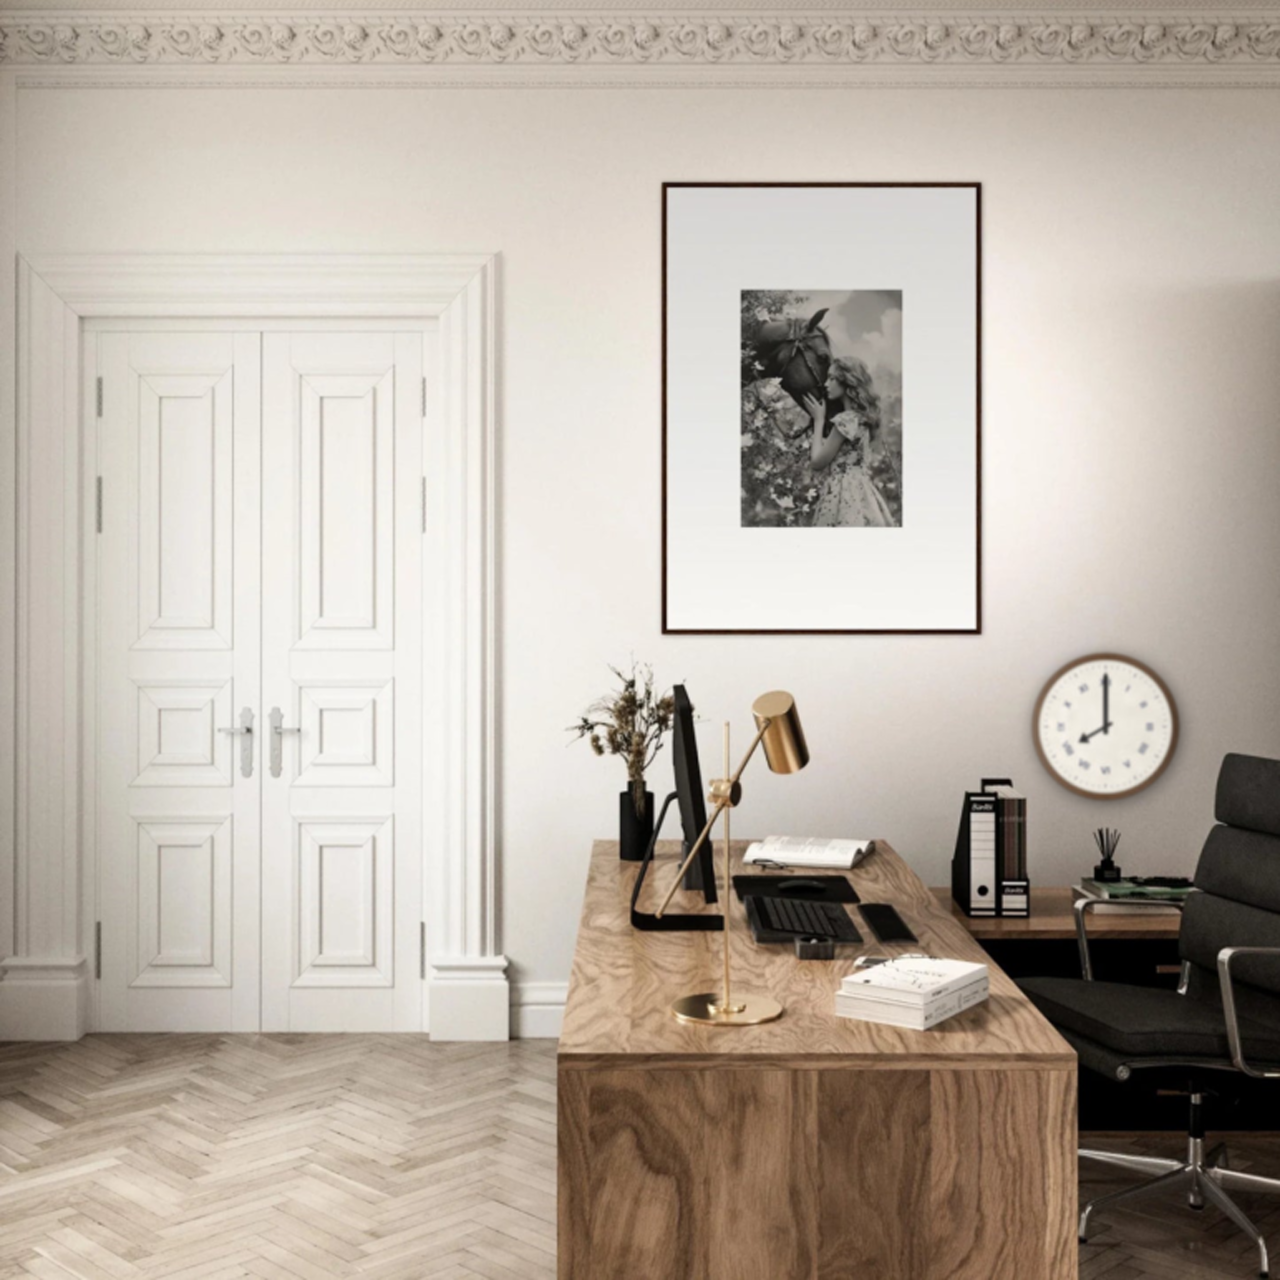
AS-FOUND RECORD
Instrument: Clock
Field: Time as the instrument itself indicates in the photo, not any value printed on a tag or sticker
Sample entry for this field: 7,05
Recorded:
8,00
